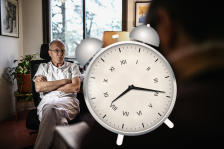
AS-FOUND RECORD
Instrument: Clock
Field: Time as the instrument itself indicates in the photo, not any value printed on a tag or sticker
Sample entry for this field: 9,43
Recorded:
8,19
